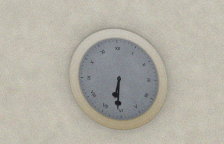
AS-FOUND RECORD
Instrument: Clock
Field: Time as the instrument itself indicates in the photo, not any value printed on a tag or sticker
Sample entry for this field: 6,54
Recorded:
6,31
